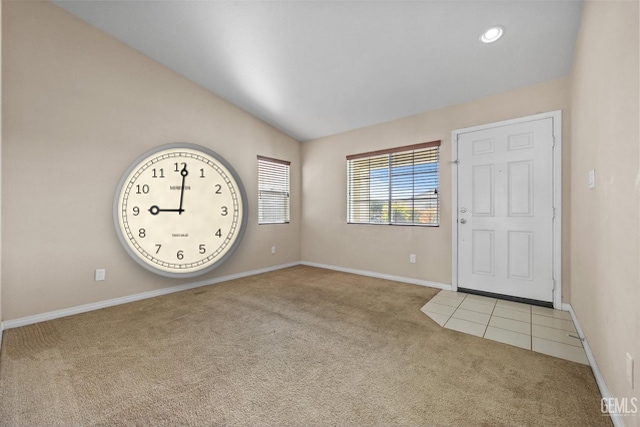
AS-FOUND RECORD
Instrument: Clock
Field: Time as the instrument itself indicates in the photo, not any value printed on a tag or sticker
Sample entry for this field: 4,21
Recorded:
9,01
